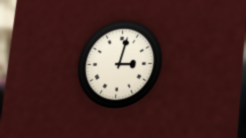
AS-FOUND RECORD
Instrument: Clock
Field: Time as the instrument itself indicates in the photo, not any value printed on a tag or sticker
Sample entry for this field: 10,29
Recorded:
3,02
